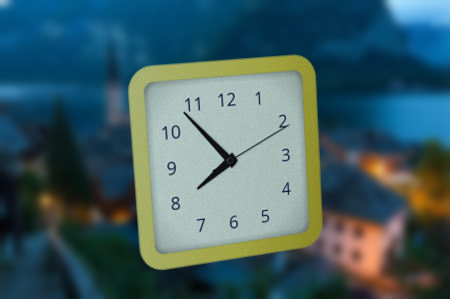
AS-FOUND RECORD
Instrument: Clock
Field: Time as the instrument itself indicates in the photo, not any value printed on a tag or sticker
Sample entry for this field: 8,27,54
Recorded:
7,53,11
